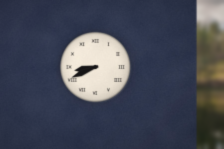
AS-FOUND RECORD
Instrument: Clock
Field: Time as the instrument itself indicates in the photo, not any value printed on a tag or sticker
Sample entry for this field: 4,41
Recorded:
8,41
